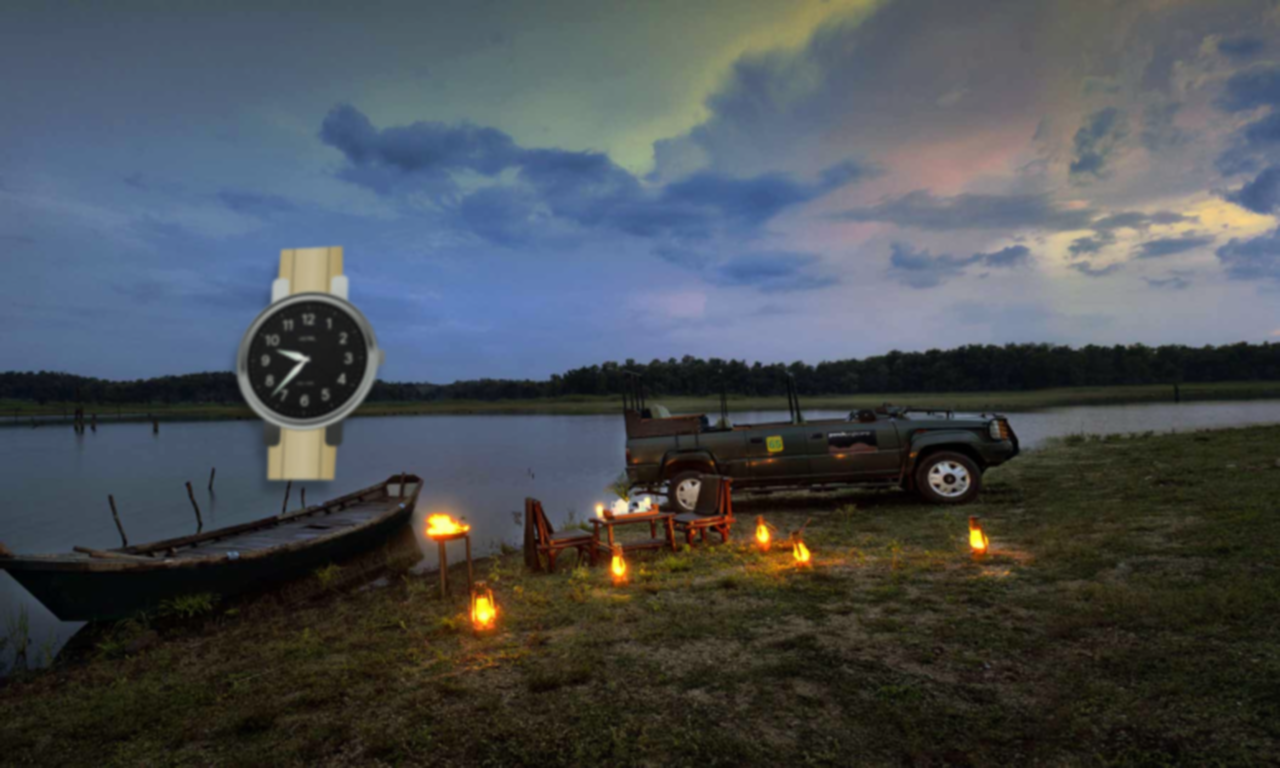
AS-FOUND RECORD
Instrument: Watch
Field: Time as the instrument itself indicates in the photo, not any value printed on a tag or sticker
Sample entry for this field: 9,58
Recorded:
9,37
